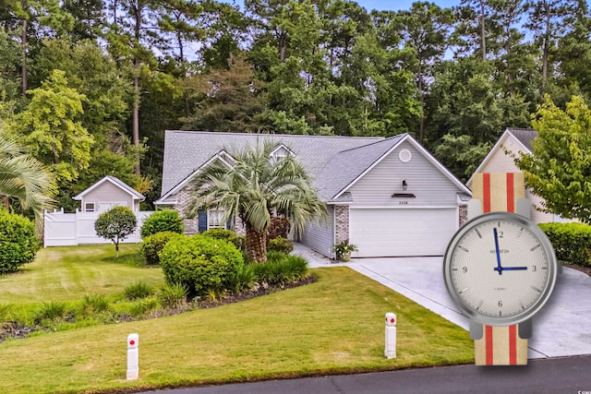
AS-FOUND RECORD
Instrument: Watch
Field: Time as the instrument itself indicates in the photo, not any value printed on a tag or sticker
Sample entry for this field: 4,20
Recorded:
2,59
